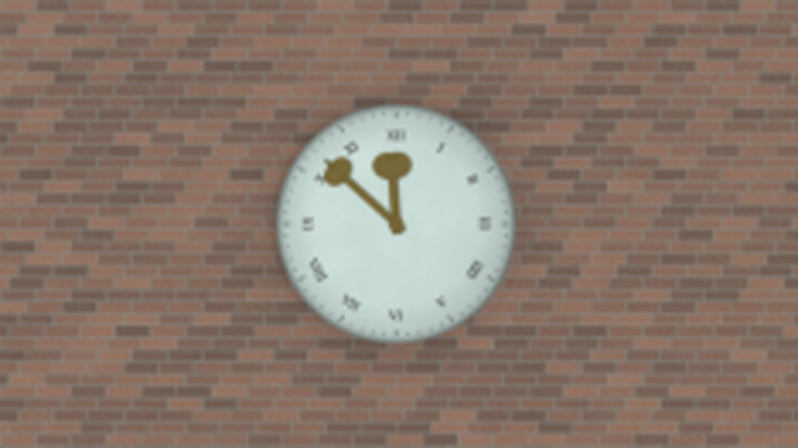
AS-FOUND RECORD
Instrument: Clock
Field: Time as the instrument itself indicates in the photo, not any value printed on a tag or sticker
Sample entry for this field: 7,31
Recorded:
11,52
